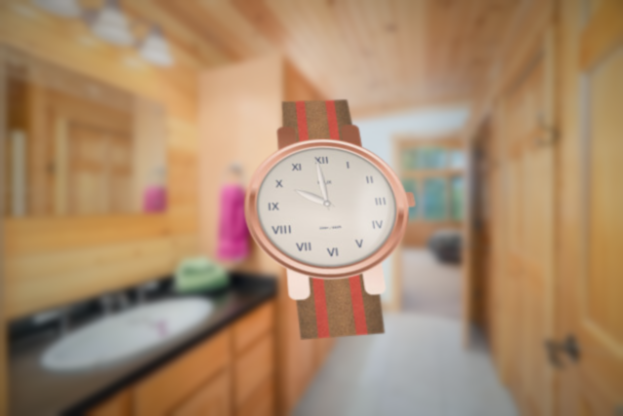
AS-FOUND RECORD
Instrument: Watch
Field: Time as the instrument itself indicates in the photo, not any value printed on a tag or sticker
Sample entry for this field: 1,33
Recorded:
9,59
